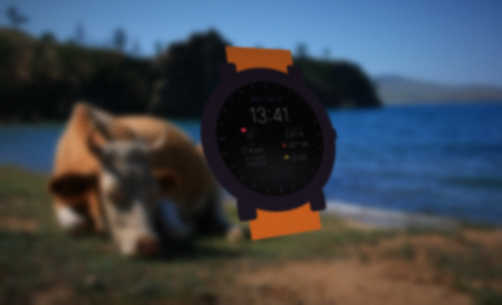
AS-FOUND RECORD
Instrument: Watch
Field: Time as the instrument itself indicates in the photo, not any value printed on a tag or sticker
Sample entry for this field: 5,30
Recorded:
13,41
